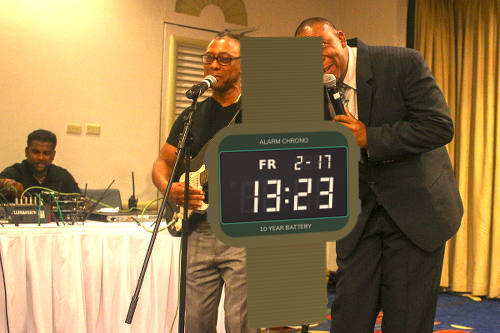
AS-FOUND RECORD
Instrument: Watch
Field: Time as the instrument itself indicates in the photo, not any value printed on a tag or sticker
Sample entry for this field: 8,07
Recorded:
13,23
